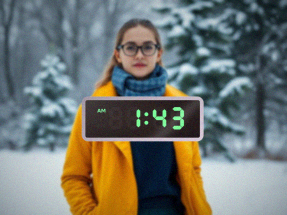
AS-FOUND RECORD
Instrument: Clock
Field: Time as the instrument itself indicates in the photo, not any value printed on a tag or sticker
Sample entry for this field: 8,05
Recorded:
1,43
